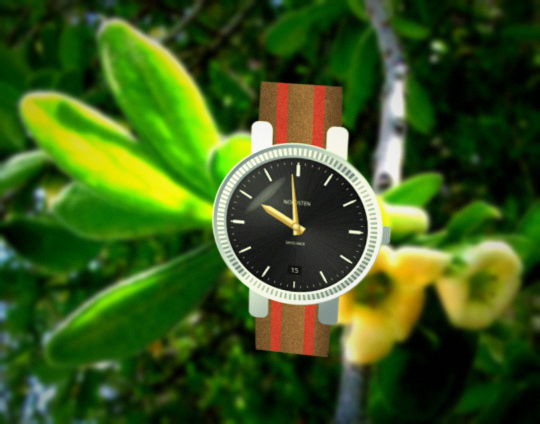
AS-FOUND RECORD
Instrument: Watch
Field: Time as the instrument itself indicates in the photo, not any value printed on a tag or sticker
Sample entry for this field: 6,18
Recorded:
9,59
